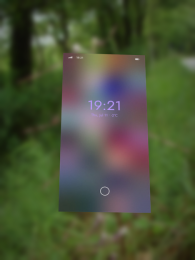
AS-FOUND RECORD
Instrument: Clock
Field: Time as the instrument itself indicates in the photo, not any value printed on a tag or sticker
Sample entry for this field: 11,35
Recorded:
19,21
